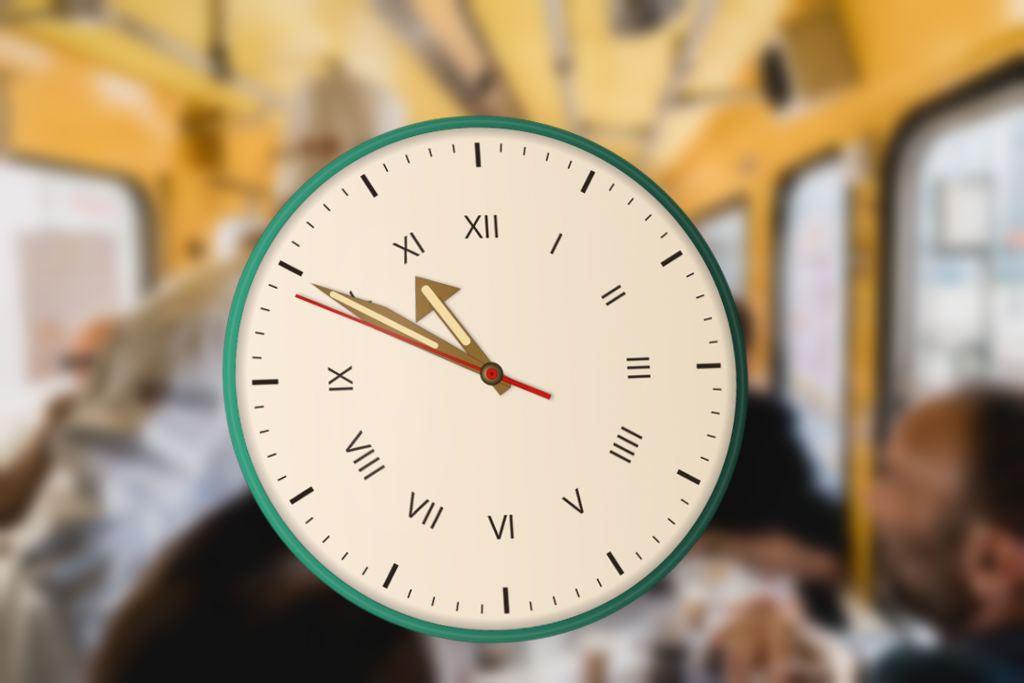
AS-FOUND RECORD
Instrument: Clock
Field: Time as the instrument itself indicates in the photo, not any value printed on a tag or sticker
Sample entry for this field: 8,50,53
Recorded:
10,49,49
